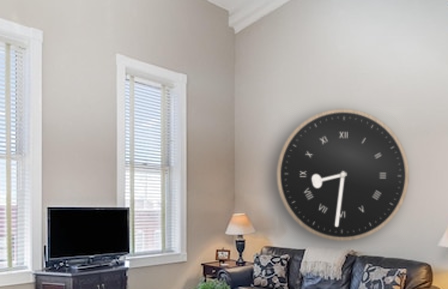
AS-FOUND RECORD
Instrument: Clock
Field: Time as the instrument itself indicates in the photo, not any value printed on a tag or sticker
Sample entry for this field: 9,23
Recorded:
8,31
